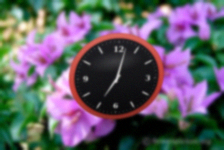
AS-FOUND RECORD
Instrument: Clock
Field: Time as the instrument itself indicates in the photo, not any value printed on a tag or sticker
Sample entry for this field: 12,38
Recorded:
7,02
